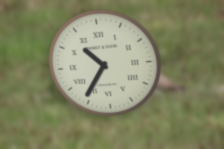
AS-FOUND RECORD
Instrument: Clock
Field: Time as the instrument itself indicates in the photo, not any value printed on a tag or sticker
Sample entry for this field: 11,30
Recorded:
10,36
